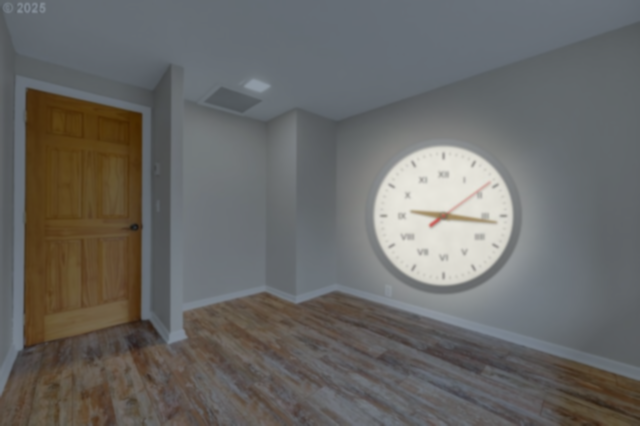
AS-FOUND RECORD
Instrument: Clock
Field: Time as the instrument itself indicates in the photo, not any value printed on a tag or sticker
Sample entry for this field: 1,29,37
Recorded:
9,16,09
